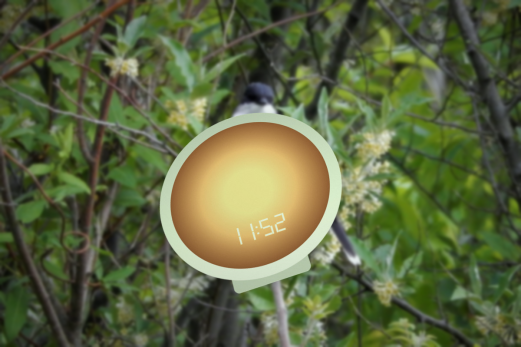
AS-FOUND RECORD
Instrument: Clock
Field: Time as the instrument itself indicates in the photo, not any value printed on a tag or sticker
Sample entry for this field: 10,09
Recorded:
11,52
